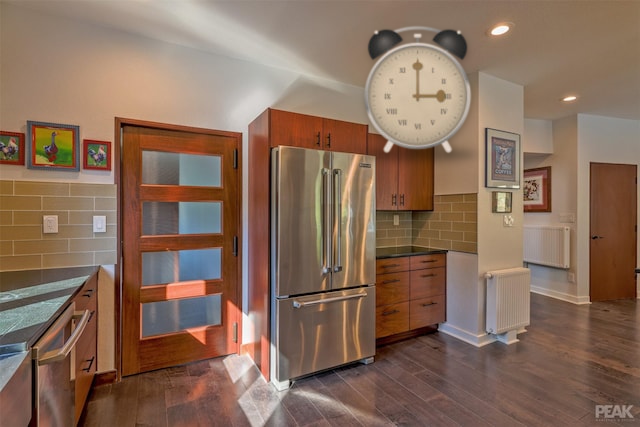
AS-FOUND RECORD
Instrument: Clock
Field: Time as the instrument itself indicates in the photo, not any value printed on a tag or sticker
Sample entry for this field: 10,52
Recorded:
3,00
